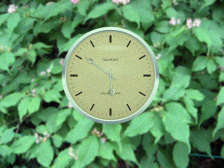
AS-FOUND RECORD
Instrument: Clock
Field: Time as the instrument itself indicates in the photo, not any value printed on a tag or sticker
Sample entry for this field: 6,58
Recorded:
5,51
